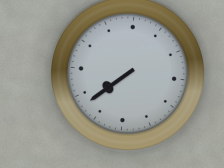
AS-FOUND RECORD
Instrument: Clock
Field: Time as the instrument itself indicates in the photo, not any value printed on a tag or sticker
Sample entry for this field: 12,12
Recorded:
7,38
